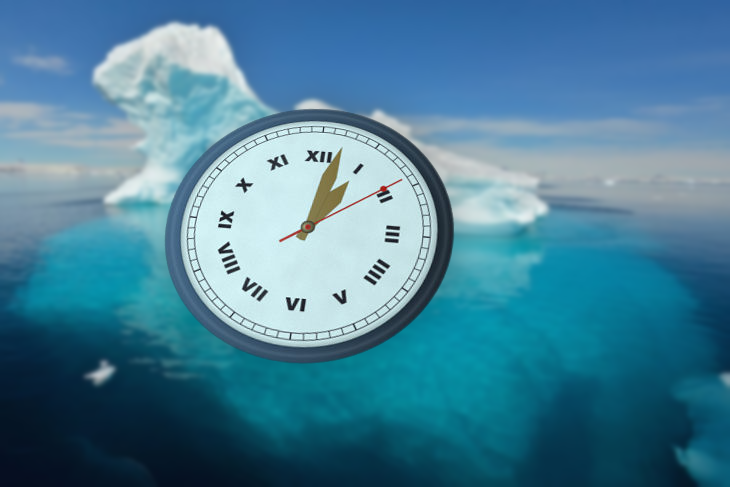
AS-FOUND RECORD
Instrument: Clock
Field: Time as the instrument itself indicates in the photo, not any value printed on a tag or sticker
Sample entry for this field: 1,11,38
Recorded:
1,02,09
